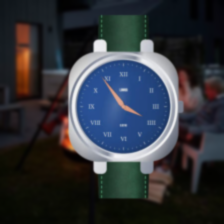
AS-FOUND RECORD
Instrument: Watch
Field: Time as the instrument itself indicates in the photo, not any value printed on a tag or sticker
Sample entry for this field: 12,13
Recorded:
3,54
